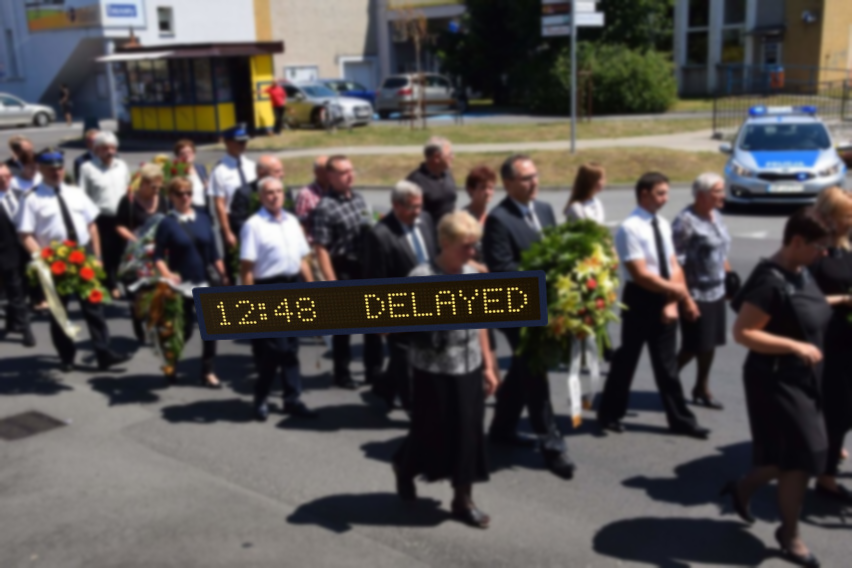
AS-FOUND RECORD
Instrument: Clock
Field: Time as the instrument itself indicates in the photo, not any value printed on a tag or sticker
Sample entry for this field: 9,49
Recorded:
12,48
